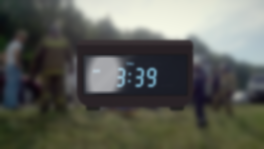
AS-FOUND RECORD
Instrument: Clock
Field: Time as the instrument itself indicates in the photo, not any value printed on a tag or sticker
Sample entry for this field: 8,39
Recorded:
3,39
